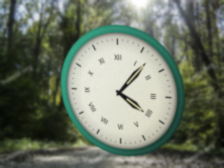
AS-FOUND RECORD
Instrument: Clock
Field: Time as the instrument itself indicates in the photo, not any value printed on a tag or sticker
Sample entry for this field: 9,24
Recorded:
4,07
